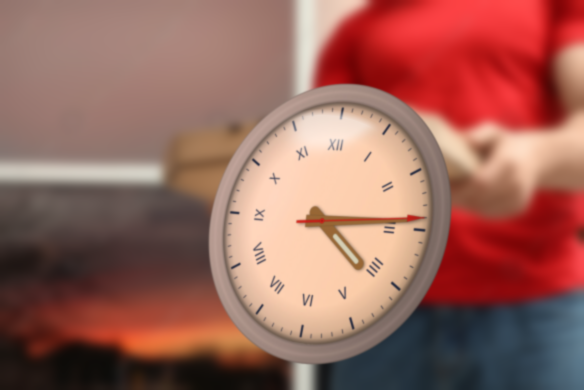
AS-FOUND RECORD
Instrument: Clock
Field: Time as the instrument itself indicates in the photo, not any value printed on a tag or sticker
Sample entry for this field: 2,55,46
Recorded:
4,14,14
